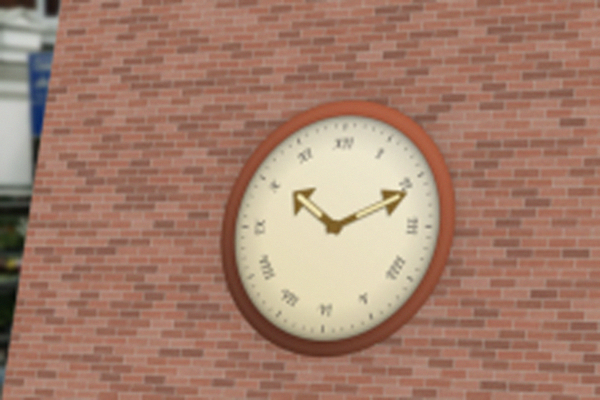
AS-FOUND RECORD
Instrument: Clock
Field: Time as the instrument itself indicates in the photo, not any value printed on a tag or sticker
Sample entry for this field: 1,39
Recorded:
10,11
